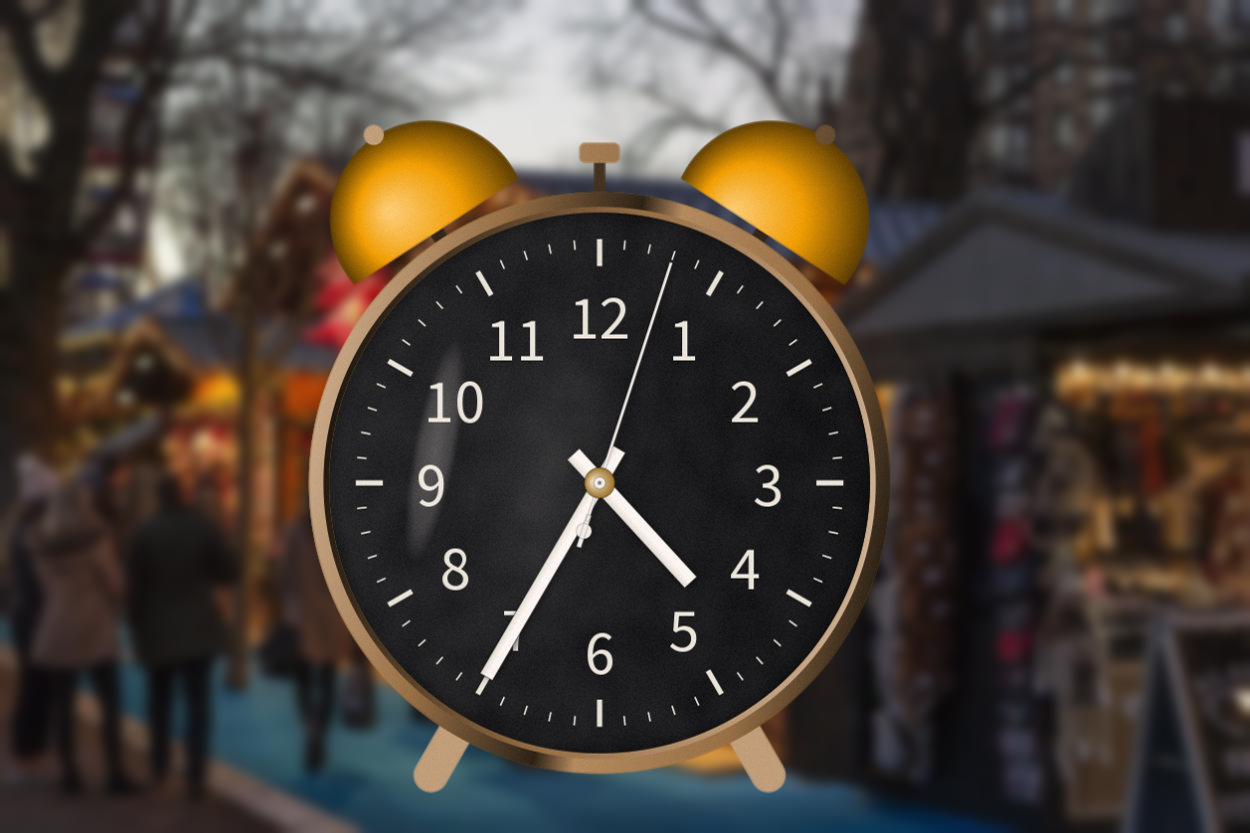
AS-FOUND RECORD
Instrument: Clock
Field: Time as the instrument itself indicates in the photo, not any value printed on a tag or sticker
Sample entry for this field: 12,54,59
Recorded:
4,35,03
